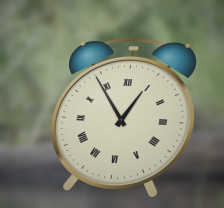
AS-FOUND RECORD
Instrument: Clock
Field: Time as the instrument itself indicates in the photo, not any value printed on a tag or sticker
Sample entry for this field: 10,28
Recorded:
12,54
